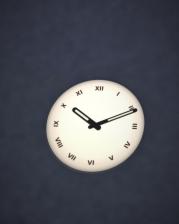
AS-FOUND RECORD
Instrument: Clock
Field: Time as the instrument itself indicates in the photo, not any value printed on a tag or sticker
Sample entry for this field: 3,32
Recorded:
10,11
